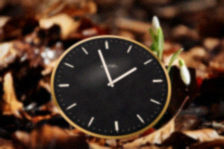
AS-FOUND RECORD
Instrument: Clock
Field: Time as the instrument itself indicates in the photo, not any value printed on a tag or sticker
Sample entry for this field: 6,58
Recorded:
1,58
